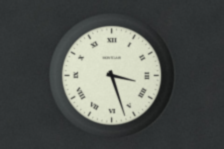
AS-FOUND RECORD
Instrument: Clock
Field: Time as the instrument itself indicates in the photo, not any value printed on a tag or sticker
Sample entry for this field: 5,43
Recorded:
3,27
